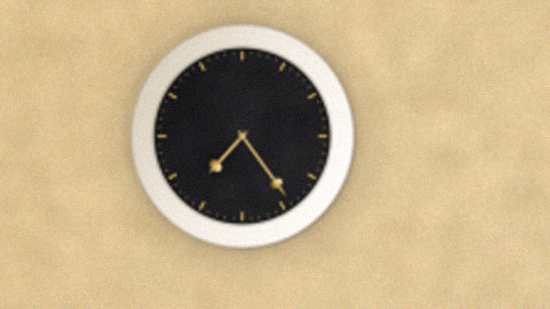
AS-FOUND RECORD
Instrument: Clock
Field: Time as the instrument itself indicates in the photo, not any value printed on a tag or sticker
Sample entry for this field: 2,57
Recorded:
7,24
